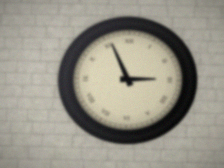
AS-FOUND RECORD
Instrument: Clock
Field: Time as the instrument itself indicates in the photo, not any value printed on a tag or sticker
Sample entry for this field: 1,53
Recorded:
2,56
